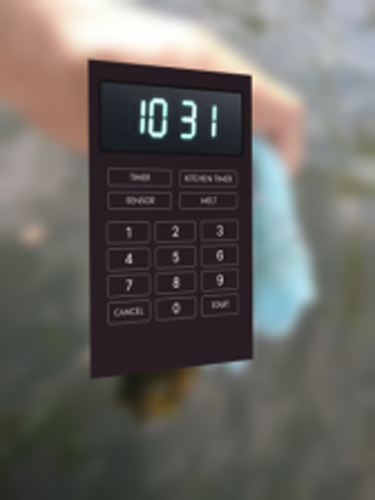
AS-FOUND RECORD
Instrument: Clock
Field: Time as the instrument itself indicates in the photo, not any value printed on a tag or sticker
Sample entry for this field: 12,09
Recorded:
10,31
